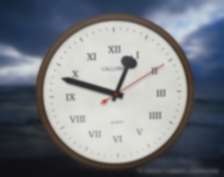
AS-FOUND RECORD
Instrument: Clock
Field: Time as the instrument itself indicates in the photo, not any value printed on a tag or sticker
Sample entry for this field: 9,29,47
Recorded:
12,48,10
